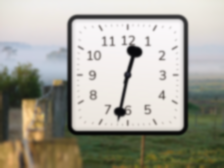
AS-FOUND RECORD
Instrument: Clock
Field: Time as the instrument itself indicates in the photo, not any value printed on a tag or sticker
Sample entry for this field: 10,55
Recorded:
12,32
